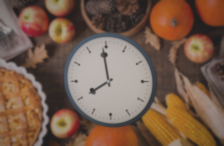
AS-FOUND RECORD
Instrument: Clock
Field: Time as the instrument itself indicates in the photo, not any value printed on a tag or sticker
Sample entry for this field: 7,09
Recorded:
7,59
